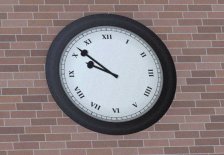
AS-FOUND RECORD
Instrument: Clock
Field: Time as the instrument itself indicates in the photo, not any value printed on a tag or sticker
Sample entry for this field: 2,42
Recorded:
9,52
